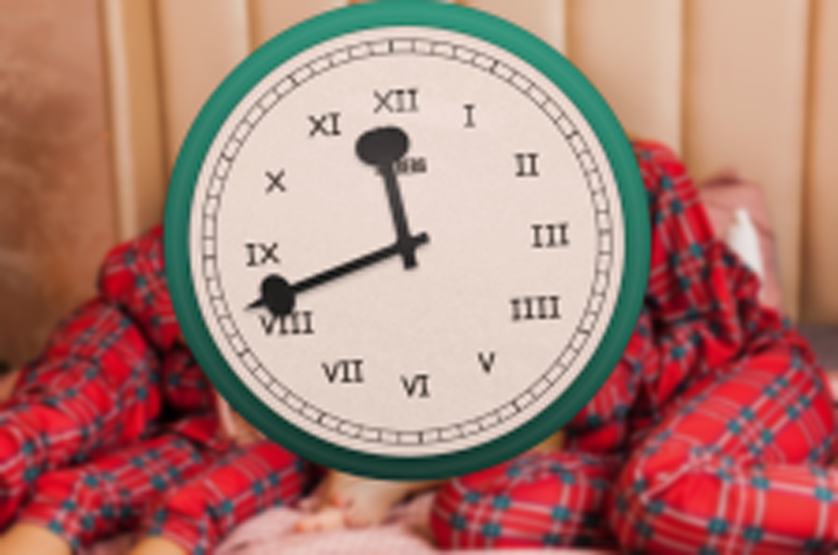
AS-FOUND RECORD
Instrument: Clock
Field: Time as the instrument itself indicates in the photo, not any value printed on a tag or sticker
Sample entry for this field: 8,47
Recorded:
11,42
